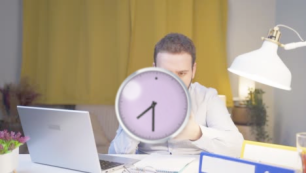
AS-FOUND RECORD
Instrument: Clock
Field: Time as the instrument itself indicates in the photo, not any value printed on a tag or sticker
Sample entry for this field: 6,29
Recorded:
7,29
